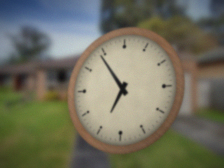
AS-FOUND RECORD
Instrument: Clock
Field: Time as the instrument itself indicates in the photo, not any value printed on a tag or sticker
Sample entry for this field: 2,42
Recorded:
6,54
